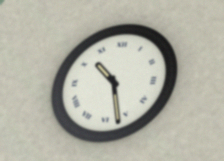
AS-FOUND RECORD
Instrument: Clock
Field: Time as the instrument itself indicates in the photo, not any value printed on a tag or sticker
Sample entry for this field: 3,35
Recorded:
10,27
